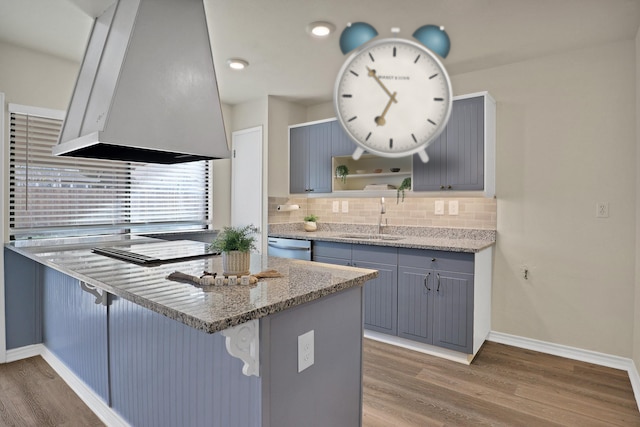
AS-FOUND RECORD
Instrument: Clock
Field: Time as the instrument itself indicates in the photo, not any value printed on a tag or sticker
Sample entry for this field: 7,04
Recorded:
6,53
